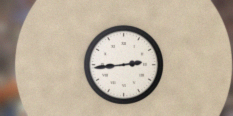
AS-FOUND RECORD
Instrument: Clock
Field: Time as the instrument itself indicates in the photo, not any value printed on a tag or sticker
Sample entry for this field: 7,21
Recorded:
2,44
